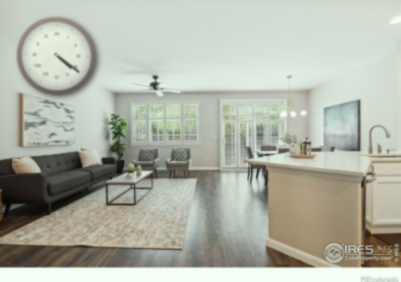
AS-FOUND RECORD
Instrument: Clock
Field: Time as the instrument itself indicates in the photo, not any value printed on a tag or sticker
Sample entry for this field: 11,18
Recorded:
4,21
